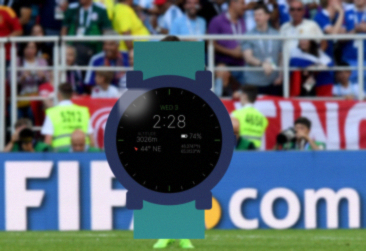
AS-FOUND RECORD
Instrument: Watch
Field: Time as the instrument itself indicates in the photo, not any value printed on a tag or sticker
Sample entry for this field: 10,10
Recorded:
2,28
